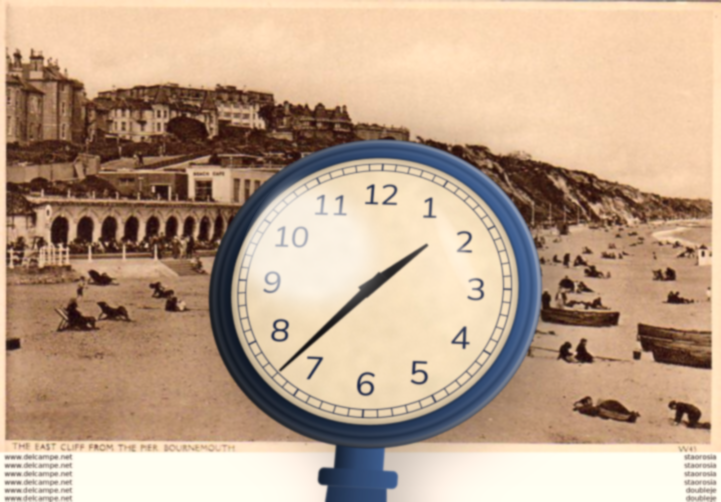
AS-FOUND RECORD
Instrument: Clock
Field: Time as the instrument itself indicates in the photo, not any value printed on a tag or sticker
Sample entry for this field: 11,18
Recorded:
1,37
